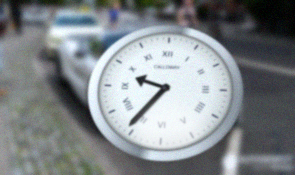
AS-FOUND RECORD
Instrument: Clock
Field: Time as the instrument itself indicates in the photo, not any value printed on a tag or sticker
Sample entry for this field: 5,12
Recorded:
9,36
